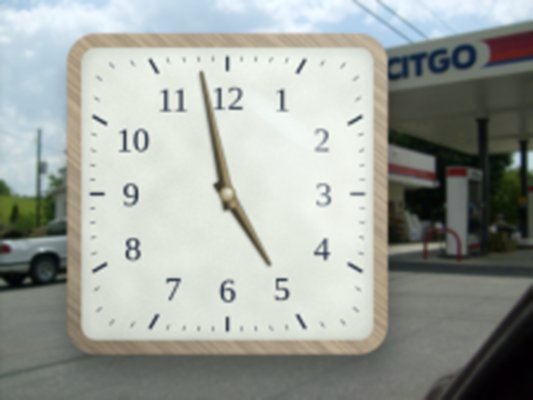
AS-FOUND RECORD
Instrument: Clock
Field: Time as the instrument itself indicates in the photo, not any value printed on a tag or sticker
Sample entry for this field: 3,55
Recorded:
4,58
